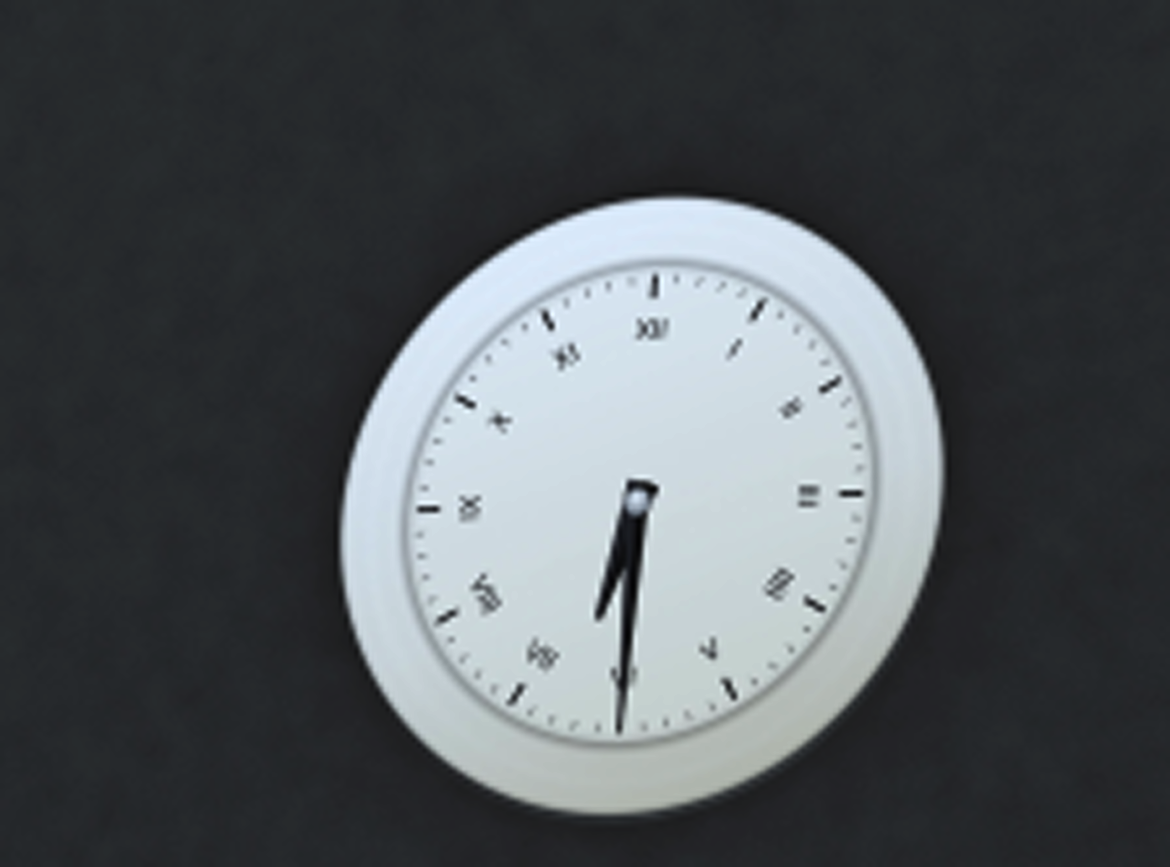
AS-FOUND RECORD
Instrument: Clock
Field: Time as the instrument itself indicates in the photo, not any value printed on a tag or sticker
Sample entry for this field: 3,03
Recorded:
6,30
